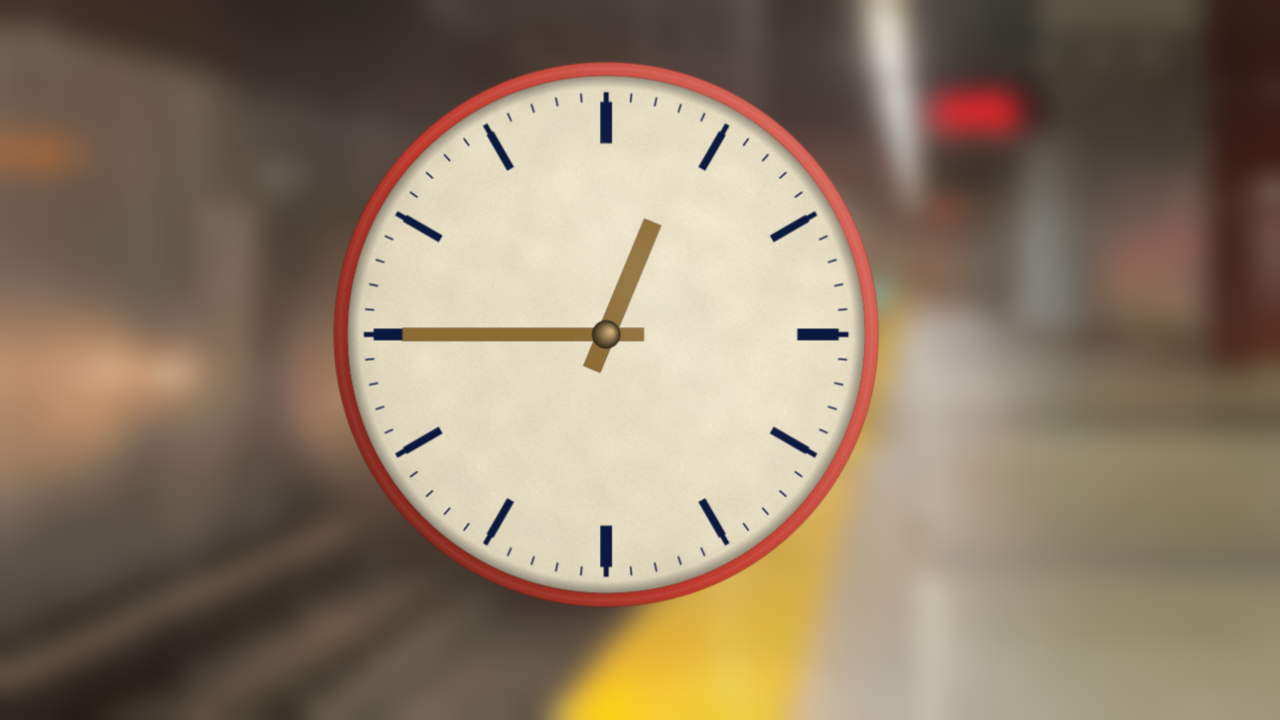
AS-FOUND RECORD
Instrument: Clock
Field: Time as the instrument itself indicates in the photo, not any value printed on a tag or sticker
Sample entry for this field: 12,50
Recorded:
12,45
